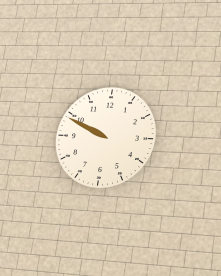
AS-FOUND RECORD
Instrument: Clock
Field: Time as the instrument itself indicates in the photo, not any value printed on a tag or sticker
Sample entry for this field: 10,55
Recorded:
9,49
